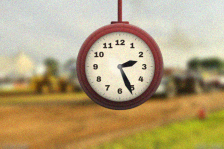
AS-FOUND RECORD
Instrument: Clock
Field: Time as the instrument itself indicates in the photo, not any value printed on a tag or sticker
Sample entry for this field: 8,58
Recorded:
2,26
